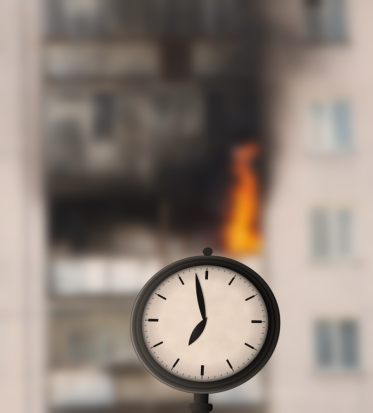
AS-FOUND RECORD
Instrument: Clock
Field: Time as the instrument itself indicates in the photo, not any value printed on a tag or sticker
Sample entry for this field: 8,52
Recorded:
6,58
